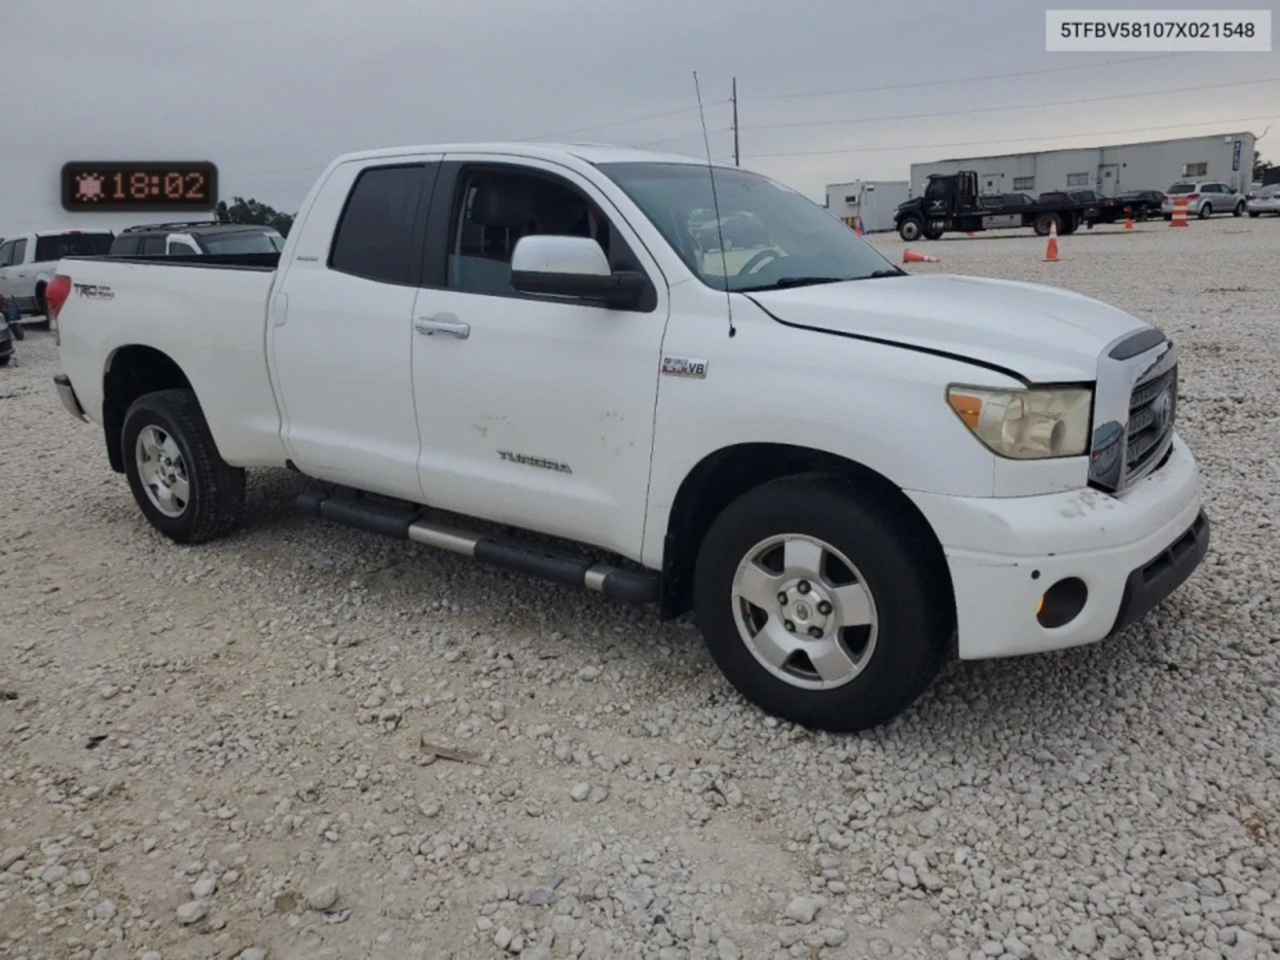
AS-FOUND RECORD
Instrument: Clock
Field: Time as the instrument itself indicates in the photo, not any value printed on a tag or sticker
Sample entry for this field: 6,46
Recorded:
18,02
